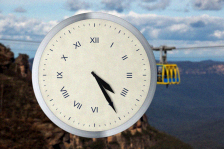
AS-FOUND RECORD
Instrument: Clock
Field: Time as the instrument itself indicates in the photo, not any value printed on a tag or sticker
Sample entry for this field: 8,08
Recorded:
4,25
